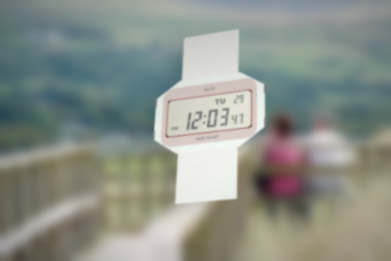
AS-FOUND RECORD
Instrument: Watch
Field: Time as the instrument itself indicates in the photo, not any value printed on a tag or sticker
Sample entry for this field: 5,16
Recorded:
12,03
